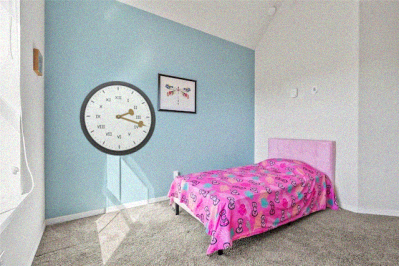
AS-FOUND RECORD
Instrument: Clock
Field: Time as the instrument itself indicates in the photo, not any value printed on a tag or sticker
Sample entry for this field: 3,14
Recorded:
2,18
